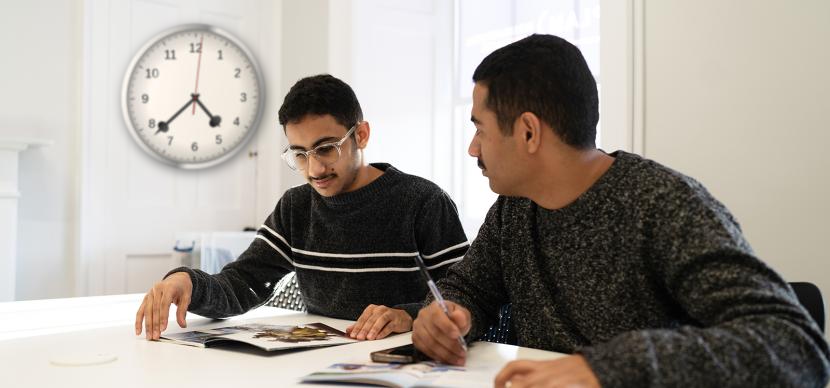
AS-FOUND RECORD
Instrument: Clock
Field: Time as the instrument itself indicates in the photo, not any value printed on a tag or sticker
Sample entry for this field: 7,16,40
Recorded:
4,38,01
